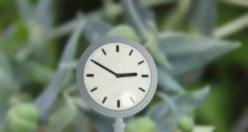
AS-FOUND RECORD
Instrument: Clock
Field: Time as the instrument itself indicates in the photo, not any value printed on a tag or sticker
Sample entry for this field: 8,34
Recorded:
2,50
